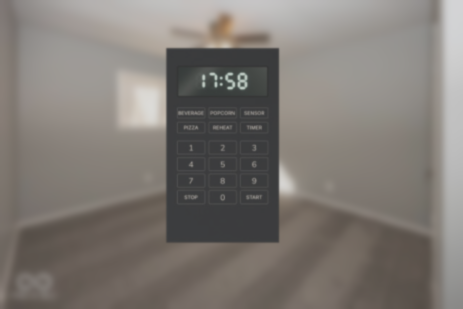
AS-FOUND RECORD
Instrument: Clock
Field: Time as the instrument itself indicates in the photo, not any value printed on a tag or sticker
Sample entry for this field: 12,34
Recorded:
17,58
